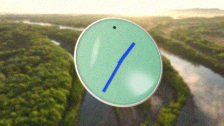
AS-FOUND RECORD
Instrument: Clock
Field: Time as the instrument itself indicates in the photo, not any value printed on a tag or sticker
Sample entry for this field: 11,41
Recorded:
1,37
